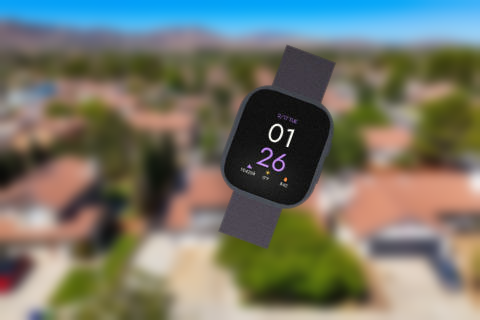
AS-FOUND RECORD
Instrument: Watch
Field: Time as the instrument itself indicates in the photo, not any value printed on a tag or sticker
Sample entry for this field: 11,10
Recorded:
1,26
